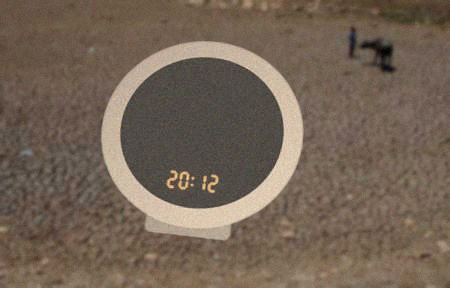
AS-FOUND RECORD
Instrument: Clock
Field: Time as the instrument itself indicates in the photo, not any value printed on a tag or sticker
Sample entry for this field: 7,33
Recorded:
20,12
